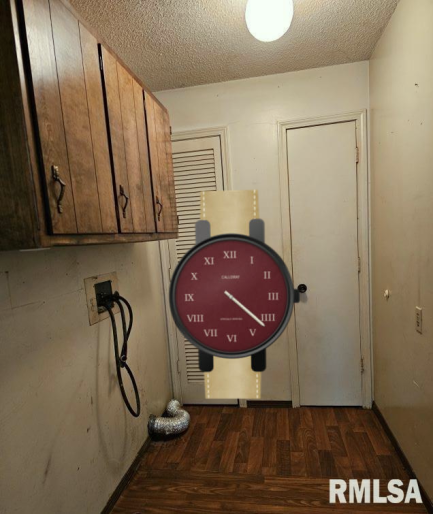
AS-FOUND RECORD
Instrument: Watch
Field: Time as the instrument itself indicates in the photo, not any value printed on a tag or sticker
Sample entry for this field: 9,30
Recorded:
4,22
